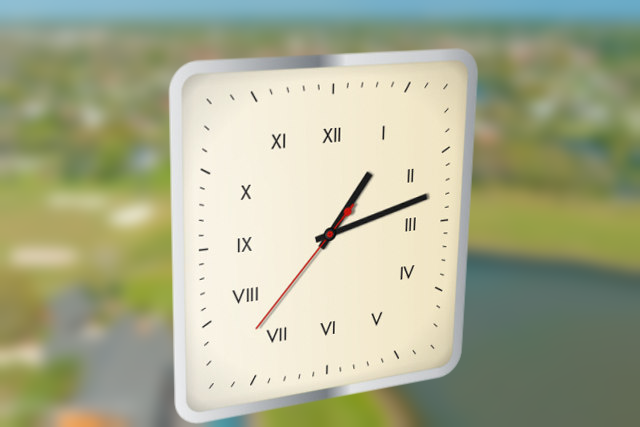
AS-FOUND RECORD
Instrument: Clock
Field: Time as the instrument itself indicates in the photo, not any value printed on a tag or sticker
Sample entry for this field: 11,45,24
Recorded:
1,12,37
